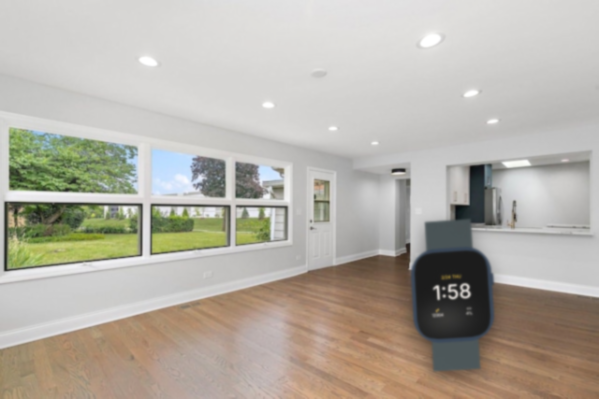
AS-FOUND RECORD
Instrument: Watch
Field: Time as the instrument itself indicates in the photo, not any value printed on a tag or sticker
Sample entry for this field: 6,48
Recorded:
1,58
